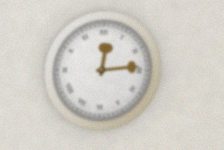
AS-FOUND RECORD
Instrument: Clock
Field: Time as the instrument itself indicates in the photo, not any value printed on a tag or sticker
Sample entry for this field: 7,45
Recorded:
12,14
